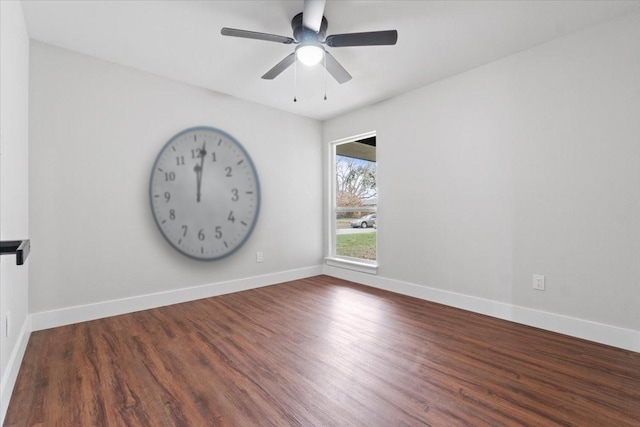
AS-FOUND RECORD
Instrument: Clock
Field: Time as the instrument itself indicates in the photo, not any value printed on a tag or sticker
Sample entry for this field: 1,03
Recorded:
12,02
